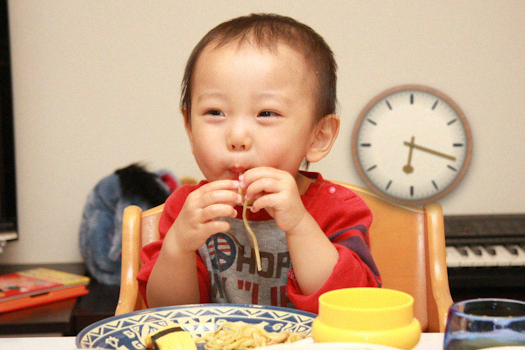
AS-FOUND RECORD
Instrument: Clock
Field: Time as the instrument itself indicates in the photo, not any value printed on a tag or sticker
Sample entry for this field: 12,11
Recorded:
6,18
